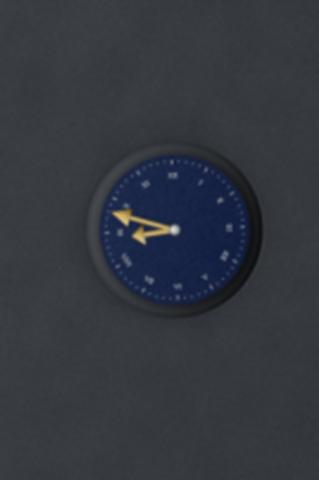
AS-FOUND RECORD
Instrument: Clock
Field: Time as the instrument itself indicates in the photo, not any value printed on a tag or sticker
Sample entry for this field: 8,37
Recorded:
8,48
